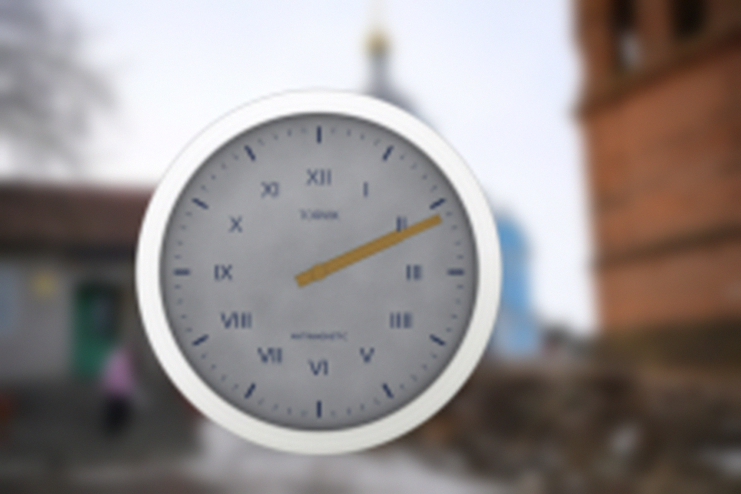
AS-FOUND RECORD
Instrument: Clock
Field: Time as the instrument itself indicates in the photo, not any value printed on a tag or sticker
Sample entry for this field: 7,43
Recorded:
2,11
